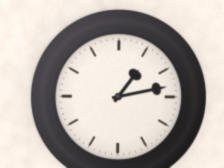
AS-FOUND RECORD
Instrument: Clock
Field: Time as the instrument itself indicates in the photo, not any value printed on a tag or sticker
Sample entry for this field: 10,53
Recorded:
1,13
